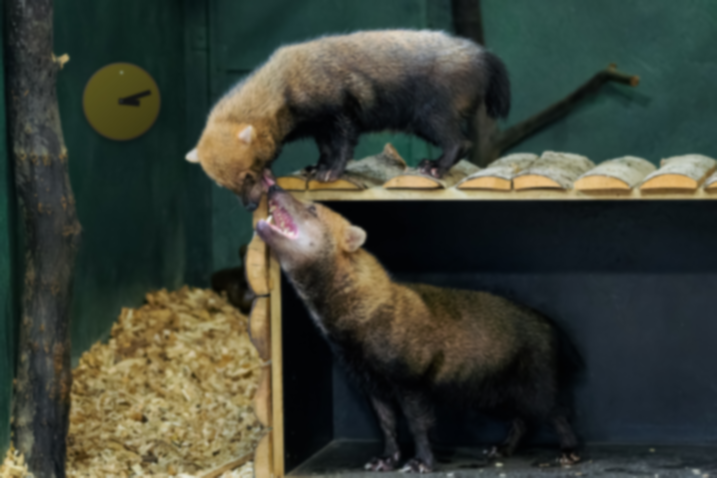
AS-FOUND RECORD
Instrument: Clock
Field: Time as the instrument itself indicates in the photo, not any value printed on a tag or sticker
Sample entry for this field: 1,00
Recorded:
3,12
